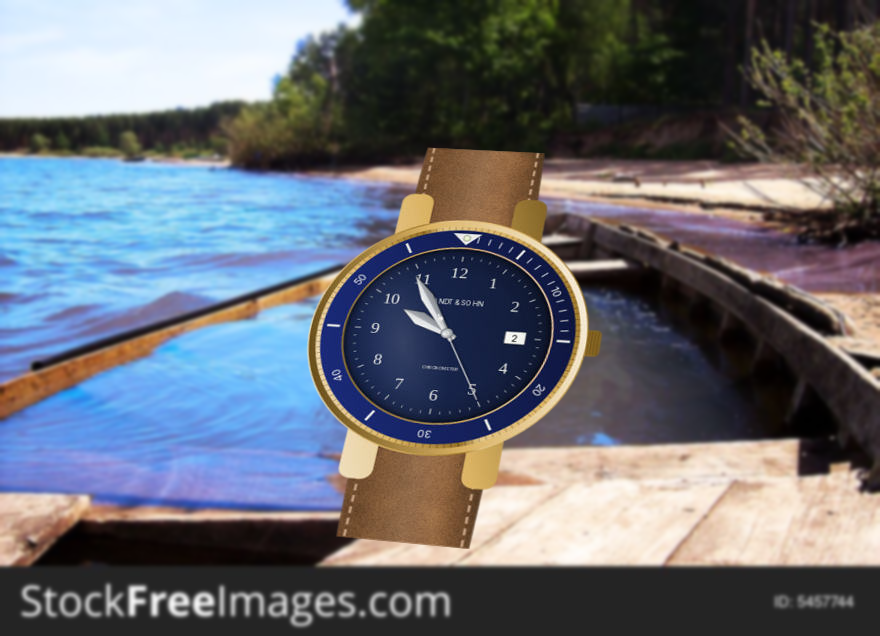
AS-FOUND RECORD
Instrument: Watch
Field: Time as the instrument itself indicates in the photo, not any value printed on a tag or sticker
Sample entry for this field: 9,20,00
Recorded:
9,54,25
